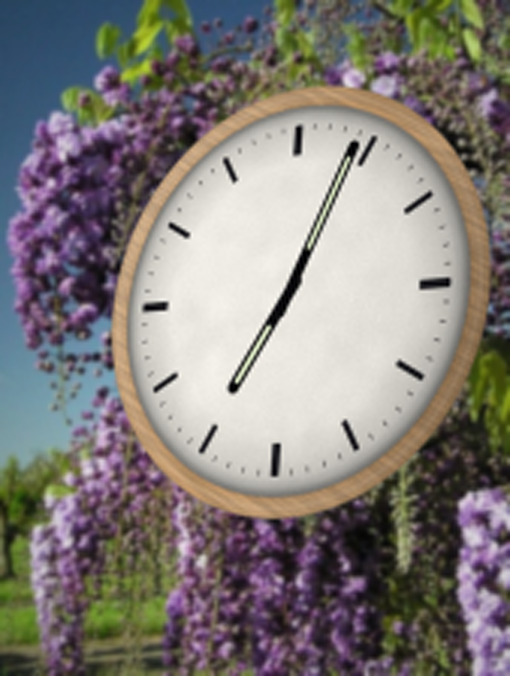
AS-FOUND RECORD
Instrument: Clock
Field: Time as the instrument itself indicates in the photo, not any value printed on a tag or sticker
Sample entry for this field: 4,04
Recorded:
7,04
